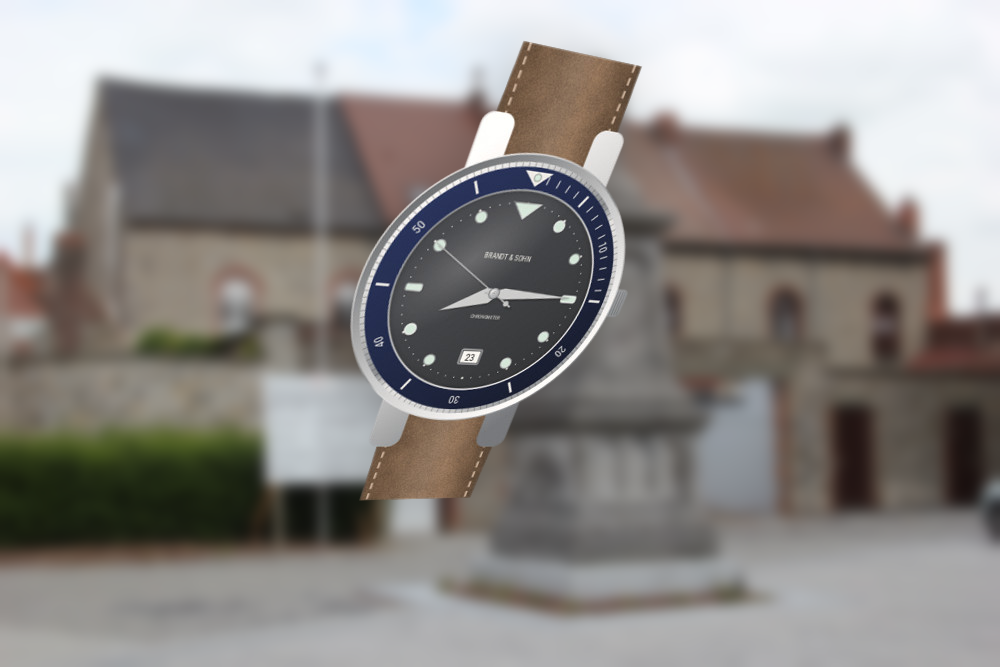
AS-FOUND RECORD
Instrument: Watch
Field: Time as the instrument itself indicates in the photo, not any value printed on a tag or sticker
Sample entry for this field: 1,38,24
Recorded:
8,14,50
